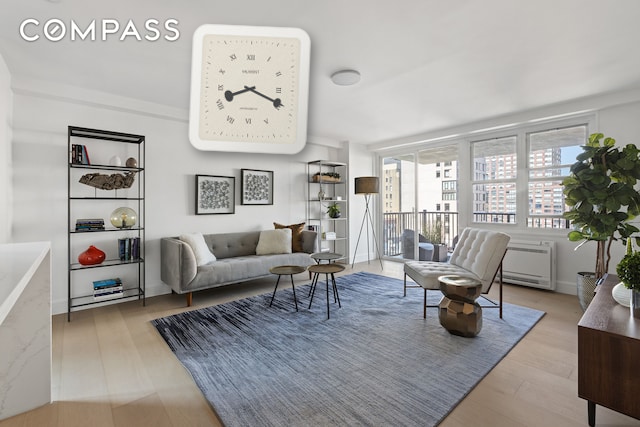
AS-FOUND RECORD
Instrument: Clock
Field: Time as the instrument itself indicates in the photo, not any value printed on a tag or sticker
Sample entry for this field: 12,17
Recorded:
8,19
